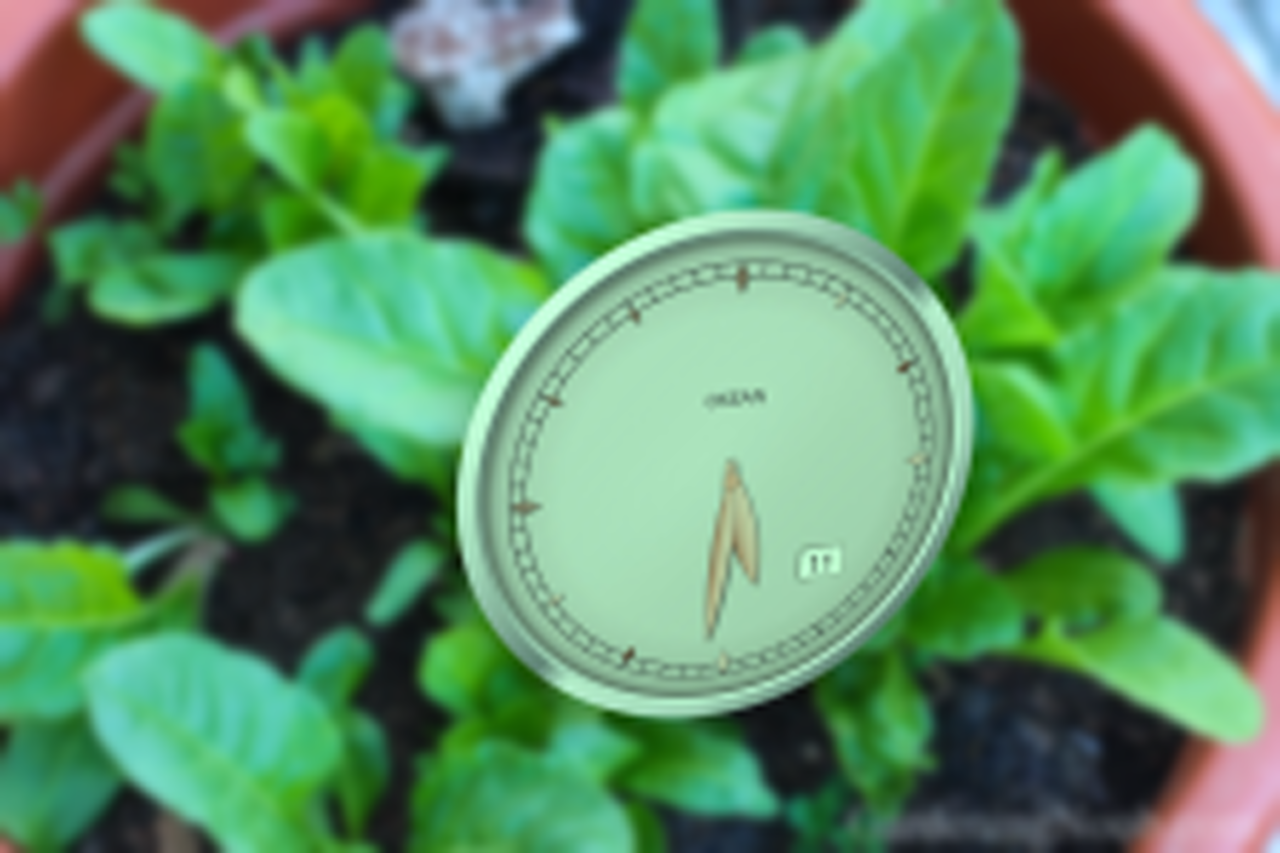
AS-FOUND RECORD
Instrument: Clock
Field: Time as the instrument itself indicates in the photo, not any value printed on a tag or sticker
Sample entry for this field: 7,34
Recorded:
5,31
